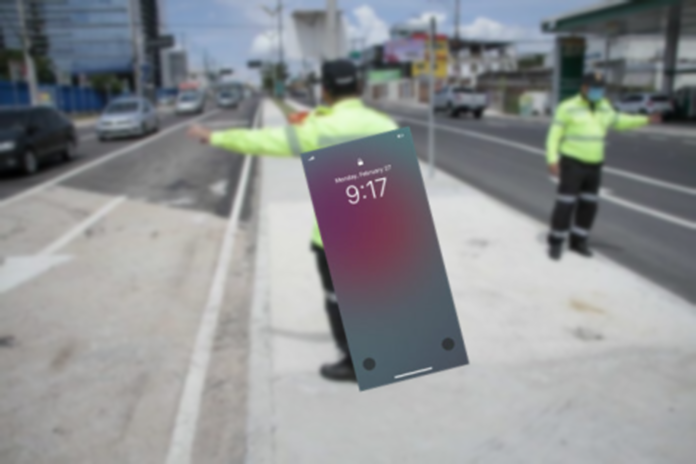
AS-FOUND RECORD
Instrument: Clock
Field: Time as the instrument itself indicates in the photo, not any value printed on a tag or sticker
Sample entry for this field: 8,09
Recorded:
9,17
